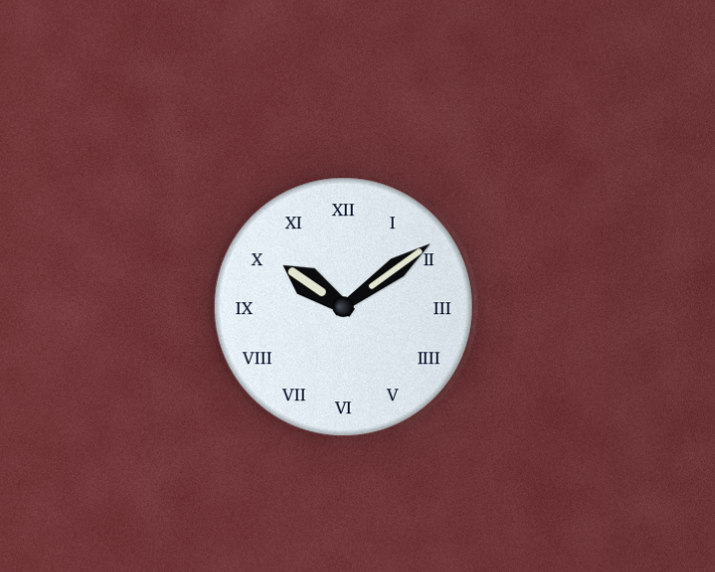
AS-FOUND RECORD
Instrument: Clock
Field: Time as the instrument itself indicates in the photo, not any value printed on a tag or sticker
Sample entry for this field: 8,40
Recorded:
10,09
